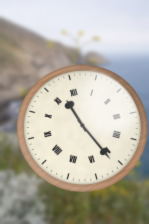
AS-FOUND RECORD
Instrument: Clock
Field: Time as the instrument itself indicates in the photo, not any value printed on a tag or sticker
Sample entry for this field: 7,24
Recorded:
11,26
